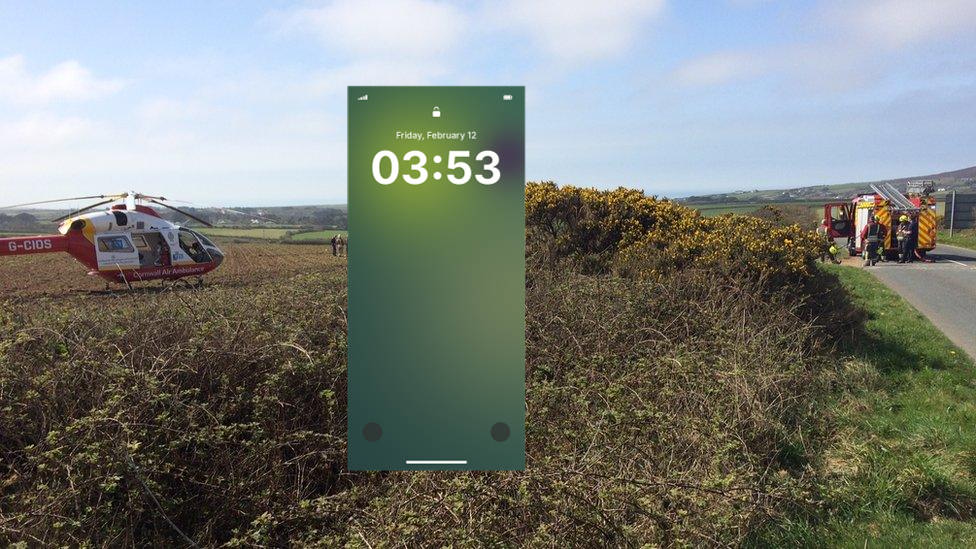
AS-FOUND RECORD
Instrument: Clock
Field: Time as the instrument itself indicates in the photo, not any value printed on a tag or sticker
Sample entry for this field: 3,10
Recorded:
3,53
